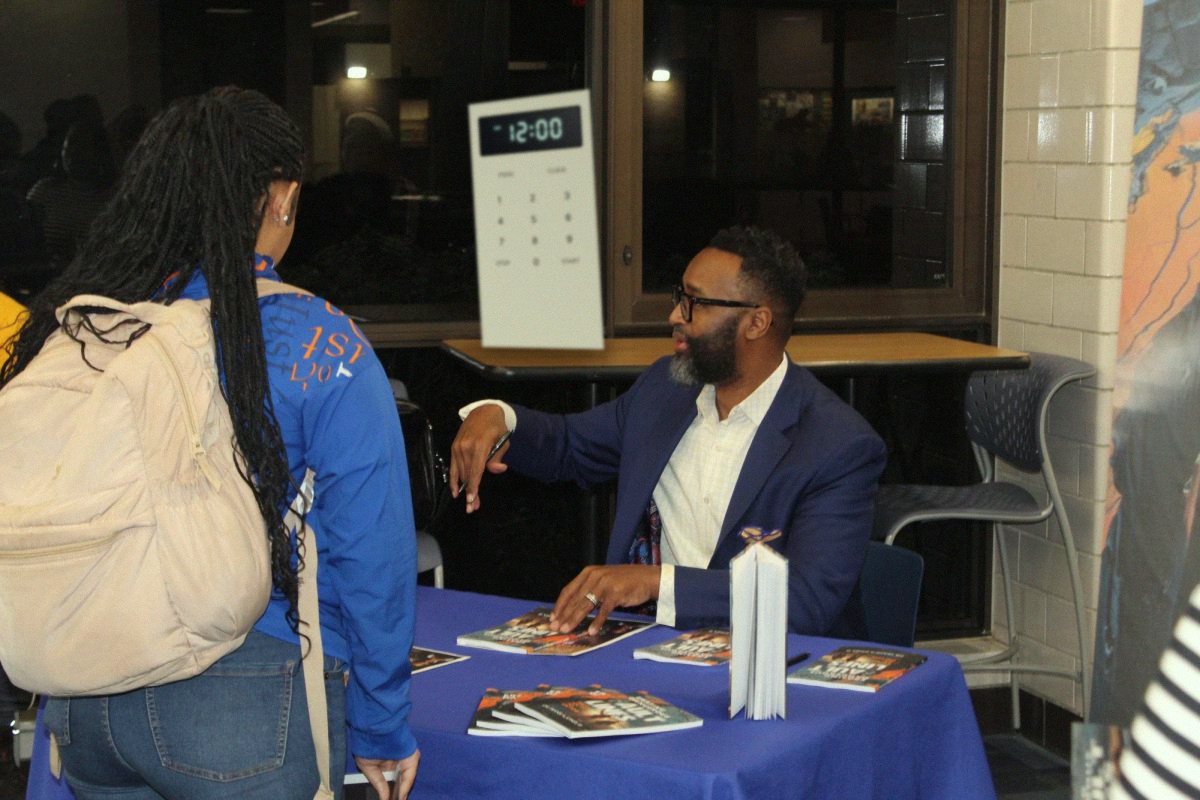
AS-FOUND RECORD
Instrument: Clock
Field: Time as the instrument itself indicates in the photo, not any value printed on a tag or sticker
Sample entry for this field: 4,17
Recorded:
12,00
